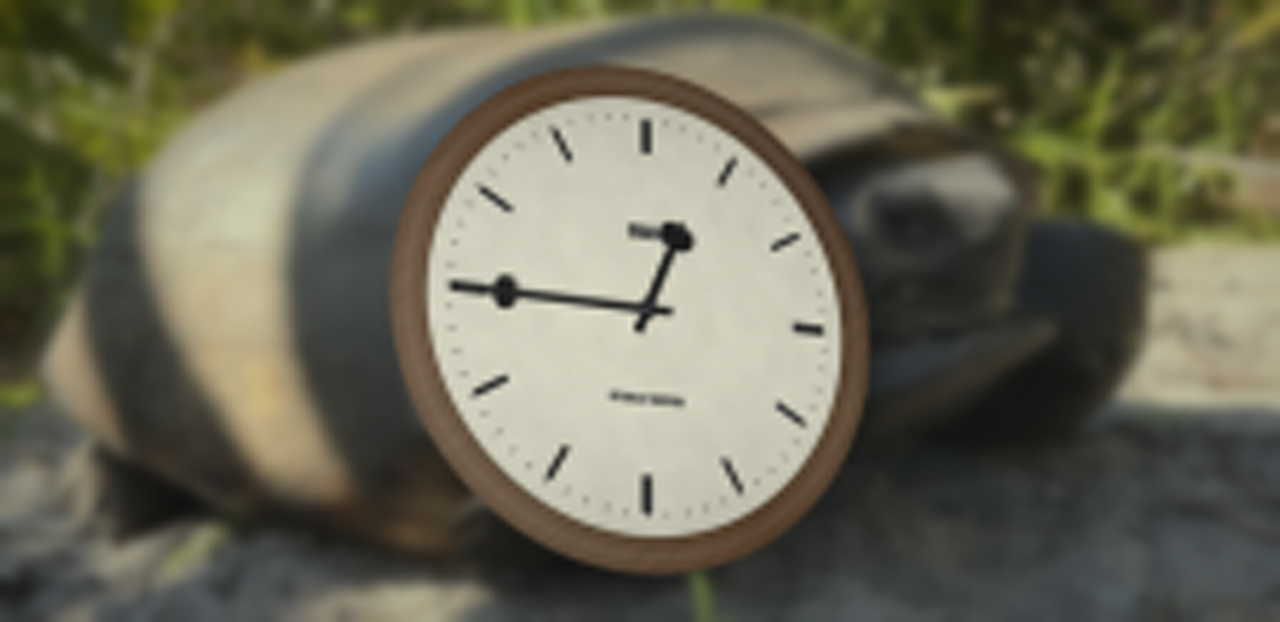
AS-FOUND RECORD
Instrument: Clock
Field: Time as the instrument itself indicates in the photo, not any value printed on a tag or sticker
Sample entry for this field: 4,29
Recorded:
12,45
